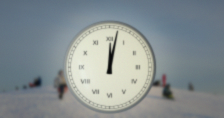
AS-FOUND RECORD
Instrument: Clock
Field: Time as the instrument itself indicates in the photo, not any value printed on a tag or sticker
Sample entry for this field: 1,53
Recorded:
12,02
